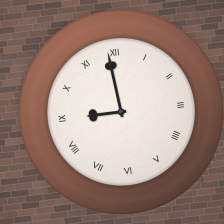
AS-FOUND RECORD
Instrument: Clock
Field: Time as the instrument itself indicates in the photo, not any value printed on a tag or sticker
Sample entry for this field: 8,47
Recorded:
8,59
